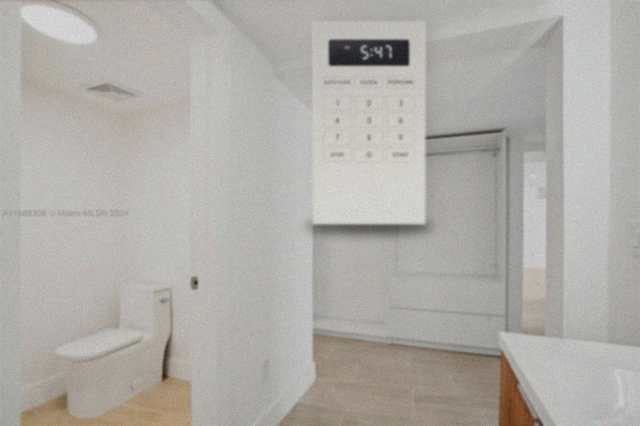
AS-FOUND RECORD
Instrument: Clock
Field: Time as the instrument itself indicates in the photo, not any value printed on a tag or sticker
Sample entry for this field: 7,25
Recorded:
5,47
